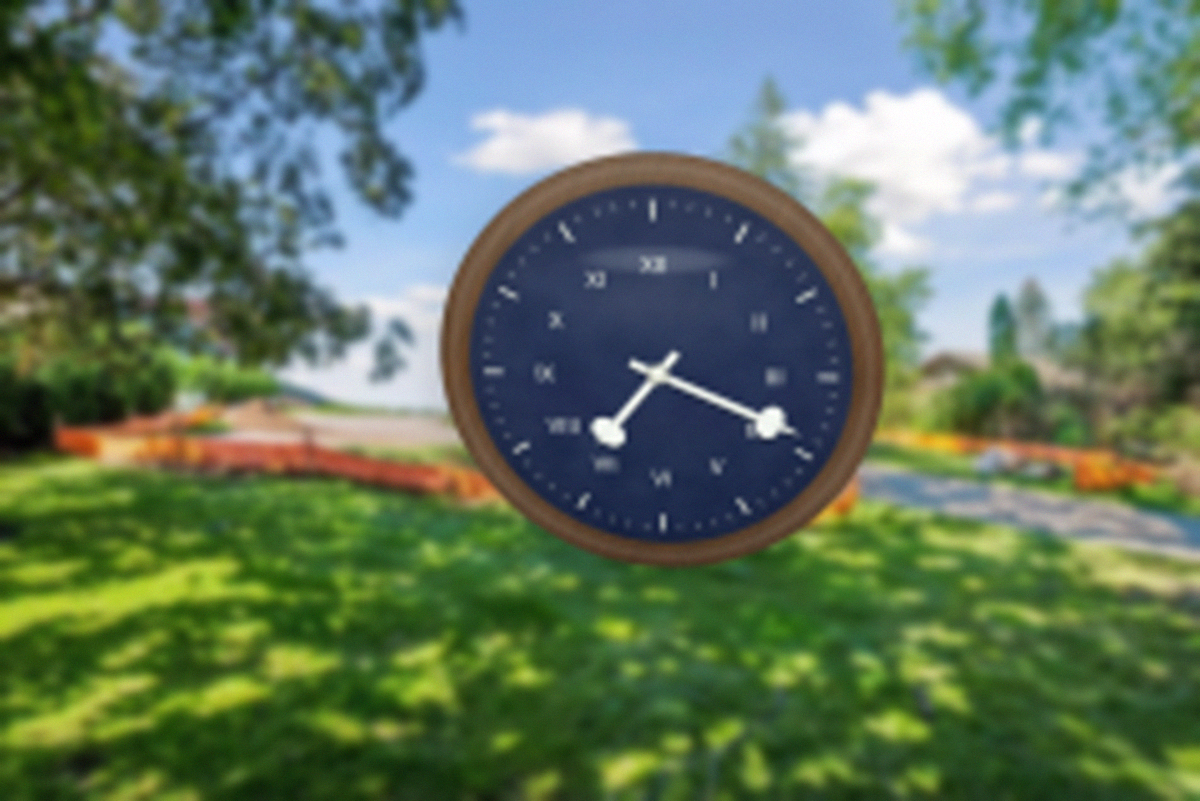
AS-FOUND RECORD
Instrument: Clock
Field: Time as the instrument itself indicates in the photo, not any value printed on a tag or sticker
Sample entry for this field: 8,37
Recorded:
7,19
